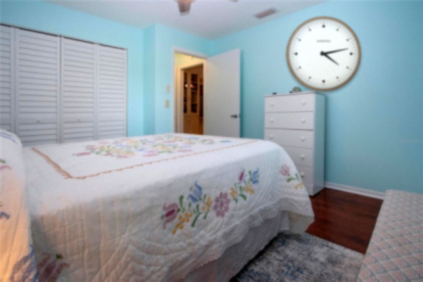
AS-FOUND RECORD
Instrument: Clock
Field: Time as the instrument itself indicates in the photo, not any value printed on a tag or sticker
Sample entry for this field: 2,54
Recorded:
4,13
